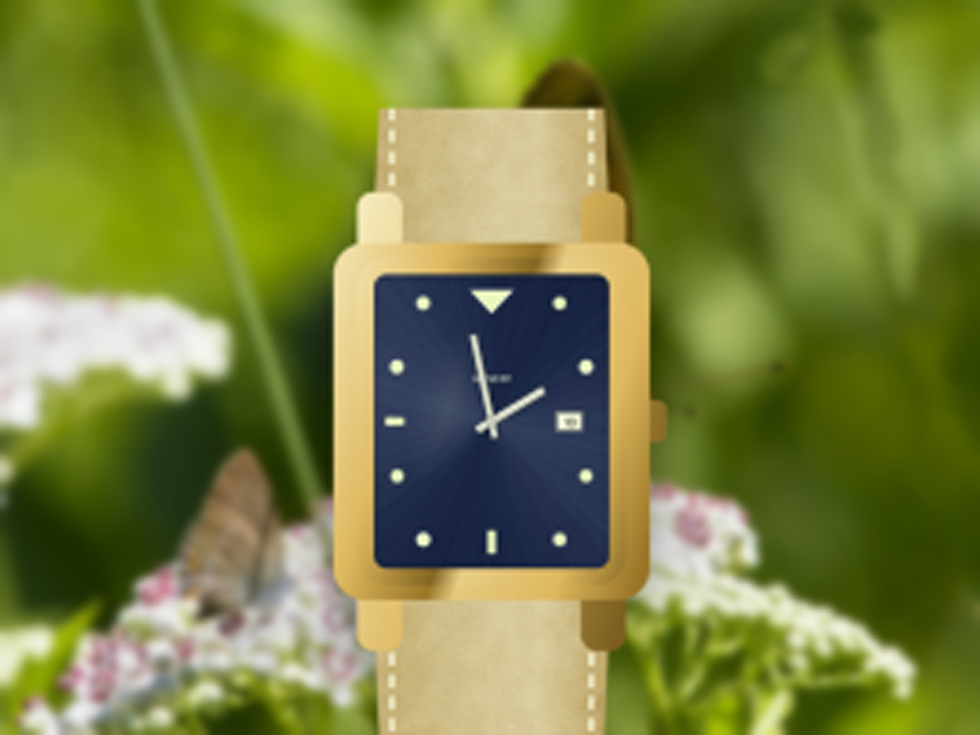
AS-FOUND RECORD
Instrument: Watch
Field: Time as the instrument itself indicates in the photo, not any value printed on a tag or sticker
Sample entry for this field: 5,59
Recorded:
1,58
